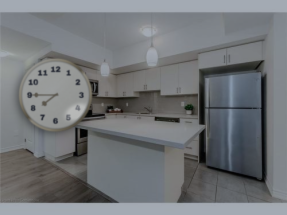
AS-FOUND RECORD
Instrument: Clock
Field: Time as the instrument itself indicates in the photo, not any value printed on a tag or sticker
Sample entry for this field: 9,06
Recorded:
7,45
